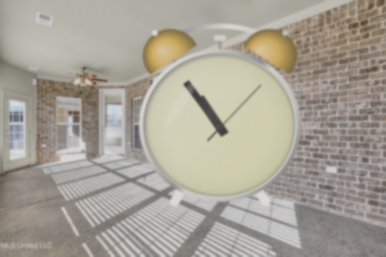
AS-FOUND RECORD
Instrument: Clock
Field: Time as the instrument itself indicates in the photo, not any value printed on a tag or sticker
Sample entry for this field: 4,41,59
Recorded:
10,54,07
